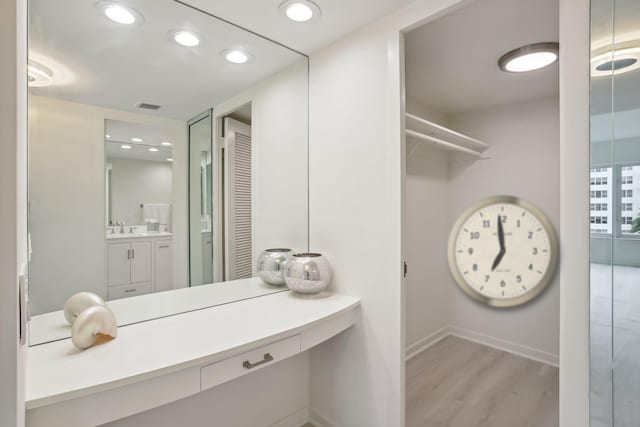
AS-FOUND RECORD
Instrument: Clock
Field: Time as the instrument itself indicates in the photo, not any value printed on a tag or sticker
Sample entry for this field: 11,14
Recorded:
6,59
